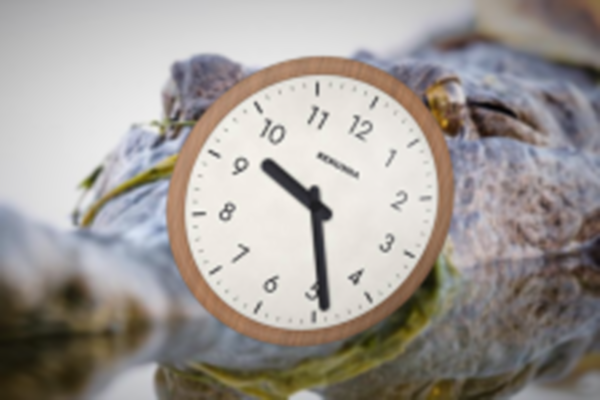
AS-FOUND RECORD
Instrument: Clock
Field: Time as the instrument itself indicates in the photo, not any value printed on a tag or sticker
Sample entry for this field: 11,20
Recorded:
9,24
